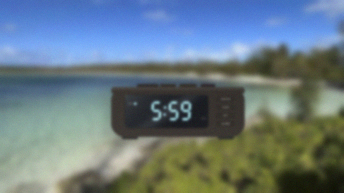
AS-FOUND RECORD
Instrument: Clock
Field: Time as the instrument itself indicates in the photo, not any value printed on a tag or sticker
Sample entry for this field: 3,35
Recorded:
5,59
